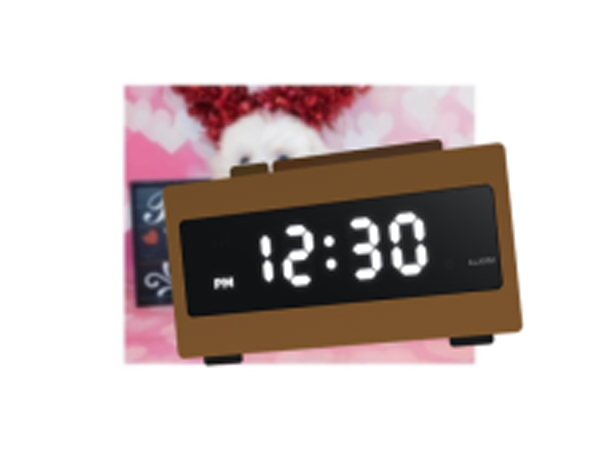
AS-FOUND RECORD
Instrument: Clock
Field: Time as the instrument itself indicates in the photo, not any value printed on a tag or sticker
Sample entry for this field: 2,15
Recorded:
12,30
